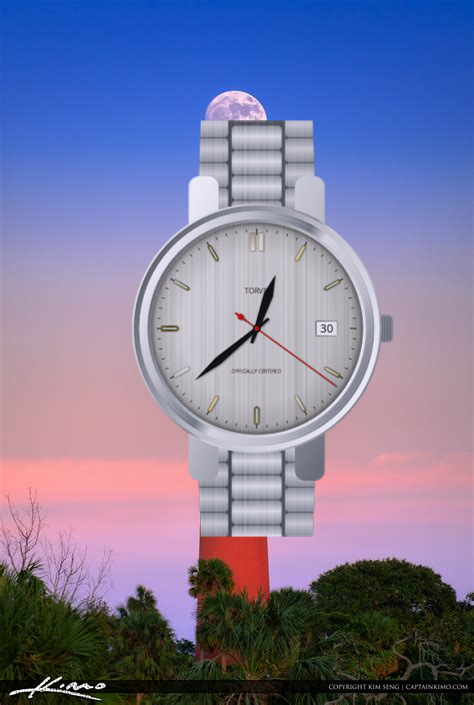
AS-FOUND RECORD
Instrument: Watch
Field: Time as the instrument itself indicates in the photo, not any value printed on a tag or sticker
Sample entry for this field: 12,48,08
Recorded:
12,38,21
